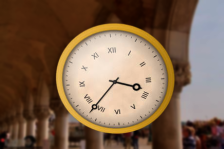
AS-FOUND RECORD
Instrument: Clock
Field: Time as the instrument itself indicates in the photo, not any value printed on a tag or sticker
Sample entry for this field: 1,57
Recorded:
3,37
